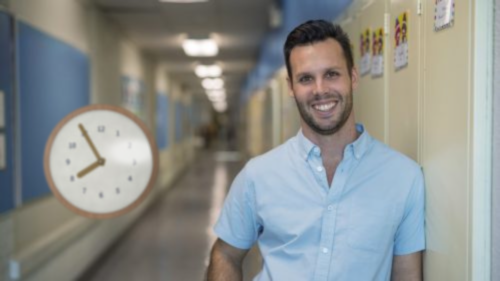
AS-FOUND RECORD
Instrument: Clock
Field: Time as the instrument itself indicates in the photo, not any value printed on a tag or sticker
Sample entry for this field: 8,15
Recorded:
7,55
